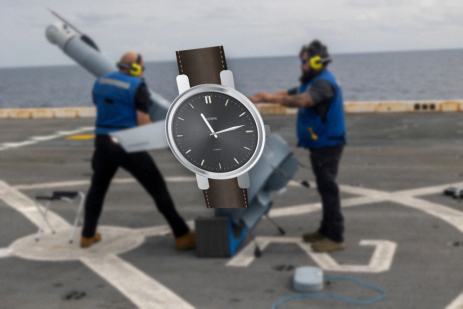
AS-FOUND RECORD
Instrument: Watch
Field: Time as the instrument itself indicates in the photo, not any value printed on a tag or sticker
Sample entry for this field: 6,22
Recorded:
11,13
